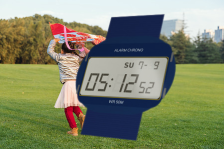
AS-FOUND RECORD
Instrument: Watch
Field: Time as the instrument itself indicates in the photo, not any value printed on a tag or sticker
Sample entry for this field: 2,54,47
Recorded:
5,12,52
